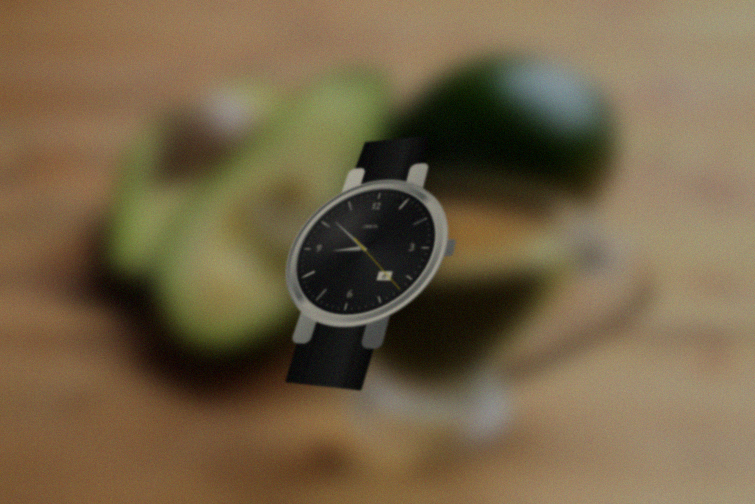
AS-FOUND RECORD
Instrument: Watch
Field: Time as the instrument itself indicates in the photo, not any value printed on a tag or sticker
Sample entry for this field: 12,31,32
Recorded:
8,51,22
